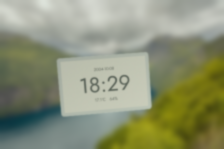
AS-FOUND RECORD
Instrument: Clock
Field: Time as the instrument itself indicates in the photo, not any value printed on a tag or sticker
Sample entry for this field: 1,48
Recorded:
18,29
